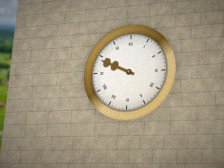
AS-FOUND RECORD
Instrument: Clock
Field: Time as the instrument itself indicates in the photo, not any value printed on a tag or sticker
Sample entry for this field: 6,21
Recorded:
9,49
